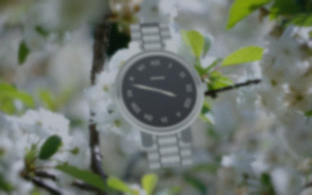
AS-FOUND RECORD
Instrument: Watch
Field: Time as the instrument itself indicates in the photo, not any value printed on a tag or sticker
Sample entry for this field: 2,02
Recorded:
3,48
